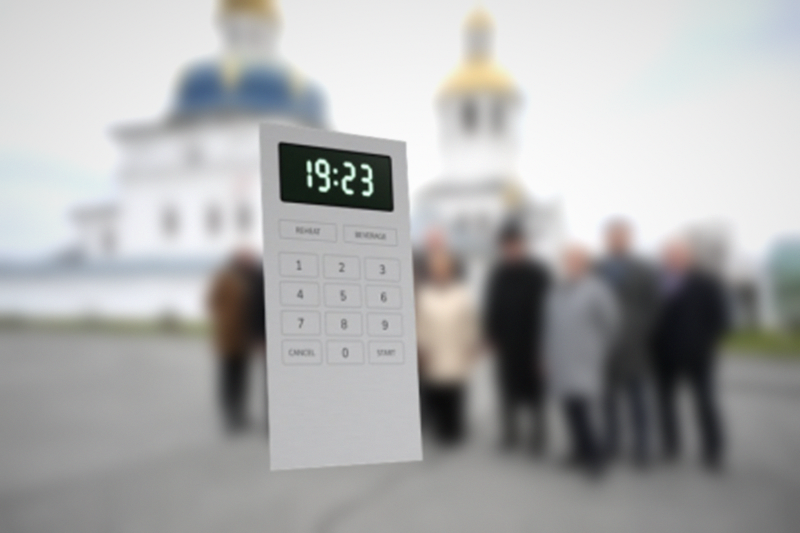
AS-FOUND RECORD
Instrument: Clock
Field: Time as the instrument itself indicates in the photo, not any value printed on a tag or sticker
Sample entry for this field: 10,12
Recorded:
19,23
